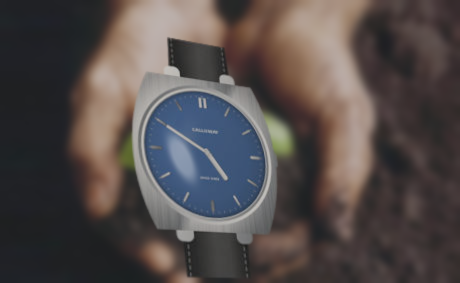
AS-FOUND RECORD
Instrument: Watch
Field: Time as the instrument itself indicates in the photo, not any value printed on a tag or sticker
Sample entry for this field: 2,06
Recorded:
4,50
